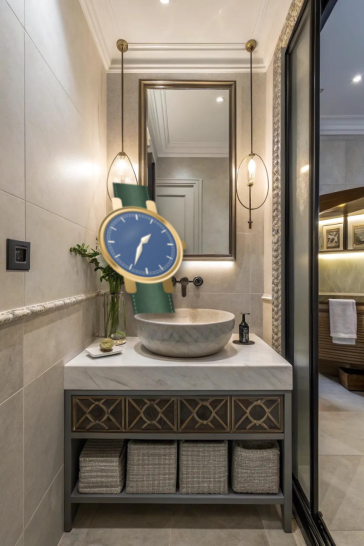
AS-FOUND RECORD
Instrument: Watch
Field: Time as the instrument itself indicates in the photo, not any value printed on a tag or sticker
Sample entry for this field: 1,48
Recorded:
1,34
